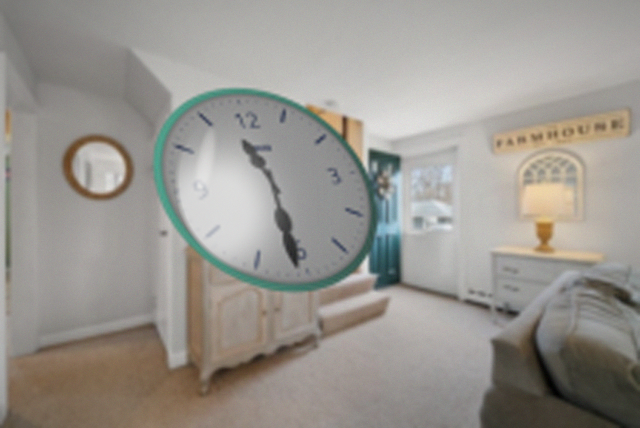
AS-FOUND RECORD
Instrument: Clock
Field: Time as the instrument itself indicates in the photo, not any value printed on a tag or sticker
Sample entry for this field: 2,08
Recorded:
11,31
